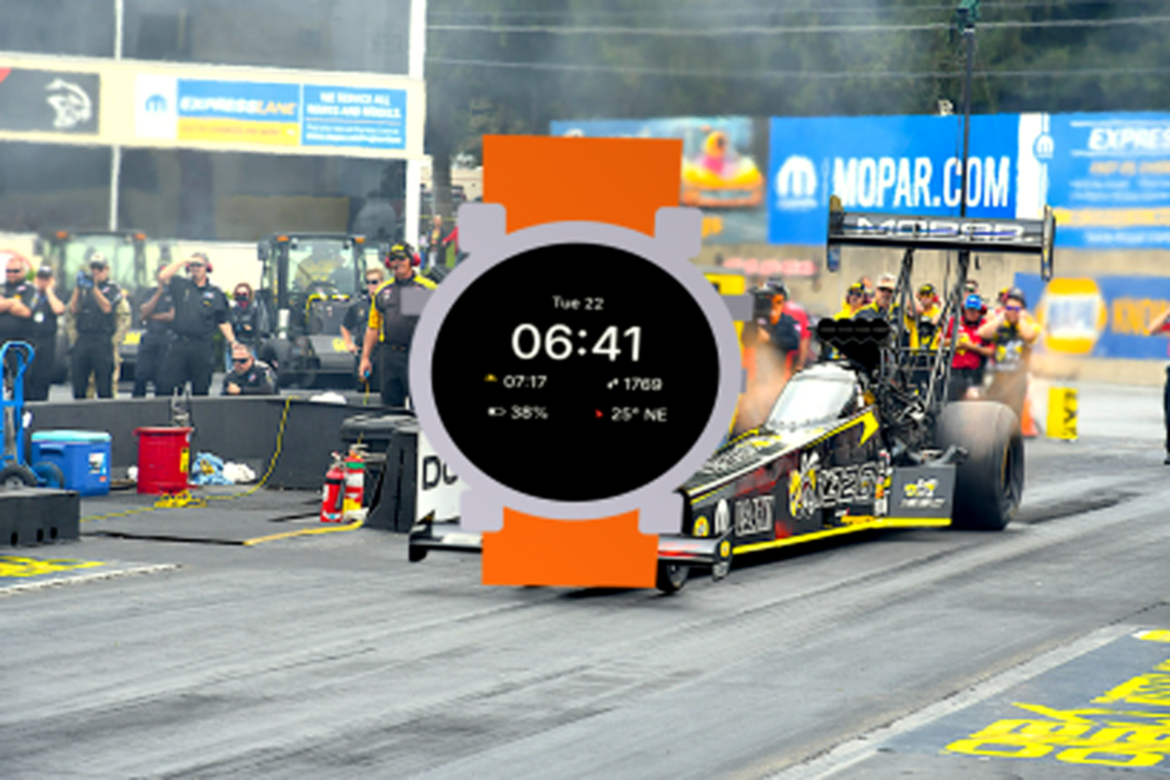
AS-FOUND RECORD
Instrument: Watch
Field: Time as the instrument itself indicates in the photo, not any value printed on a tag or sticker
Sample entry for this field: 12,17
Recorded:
6,41
